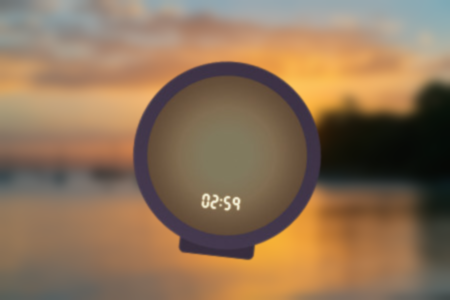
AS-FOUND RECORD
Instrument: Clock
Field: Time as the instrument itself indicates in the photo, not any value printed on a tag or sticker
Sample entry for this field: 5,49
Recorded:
2,59
